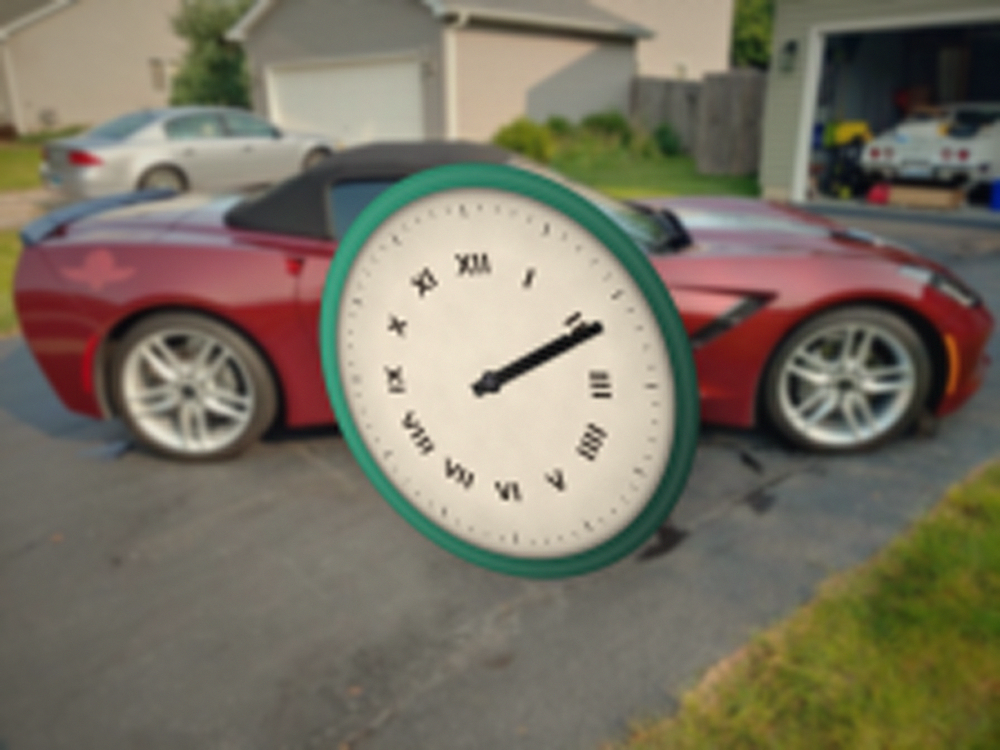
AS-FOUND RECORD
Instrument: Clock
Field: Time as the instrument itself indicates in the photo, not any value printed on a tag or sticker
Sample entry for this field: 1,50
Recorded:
2,11
